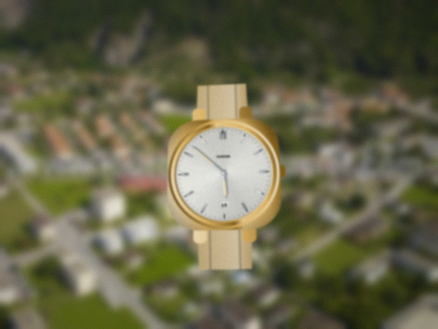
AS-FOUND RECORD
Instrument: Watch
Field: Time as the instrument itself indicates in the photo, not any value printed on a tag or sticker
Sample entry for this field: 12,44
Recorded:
5,52
